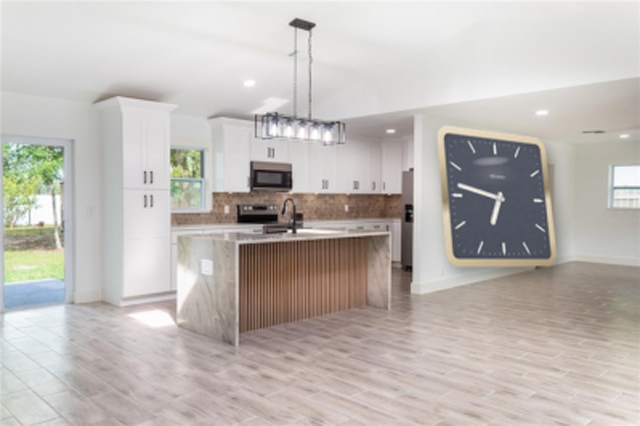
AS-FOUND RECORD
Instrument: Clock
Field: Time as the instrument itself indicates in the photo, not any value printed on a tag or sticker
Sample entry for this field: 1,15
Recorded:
6,47
